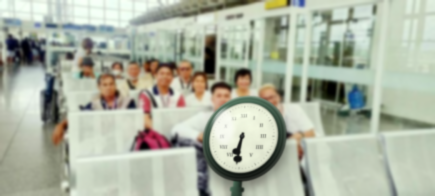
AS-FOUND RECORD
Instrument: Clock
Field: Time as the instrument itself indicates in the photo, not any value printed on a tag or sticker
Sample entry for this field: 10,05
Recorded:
6,31
